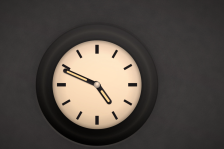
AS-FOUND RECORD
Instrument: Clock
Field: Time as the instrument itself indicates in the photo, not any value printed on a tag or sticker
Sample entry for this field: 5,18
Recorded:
4,49
